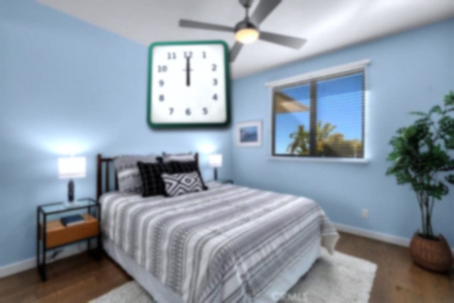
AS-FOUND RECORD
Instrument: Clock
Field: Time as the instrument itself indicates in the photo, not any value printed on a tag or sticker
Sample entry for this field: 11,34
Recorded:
12,00
